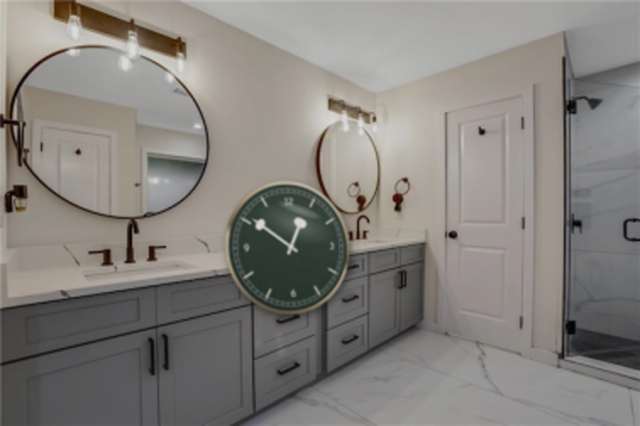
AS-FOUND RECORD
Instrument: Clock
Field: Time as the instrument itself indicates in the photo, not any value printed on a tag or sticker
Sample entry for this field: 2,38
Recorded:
12,51
